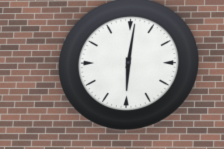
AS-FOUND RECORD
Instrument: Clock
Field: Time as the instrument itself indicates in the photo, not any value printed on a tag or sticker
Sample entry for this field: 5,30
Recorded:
6,01
